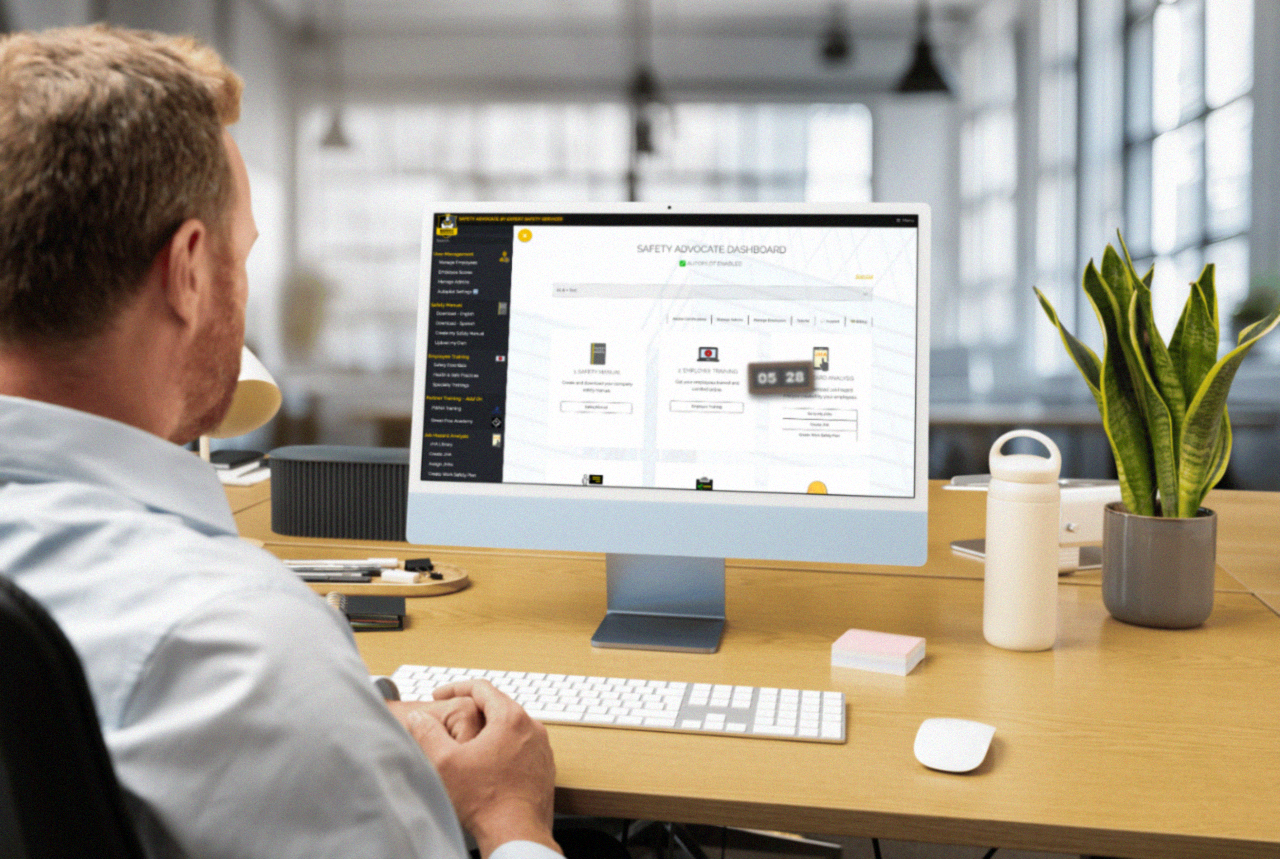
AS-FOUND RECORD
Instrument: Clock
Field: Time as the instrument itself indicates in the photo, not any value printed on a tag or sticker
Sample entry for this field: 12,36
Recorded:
5,28
